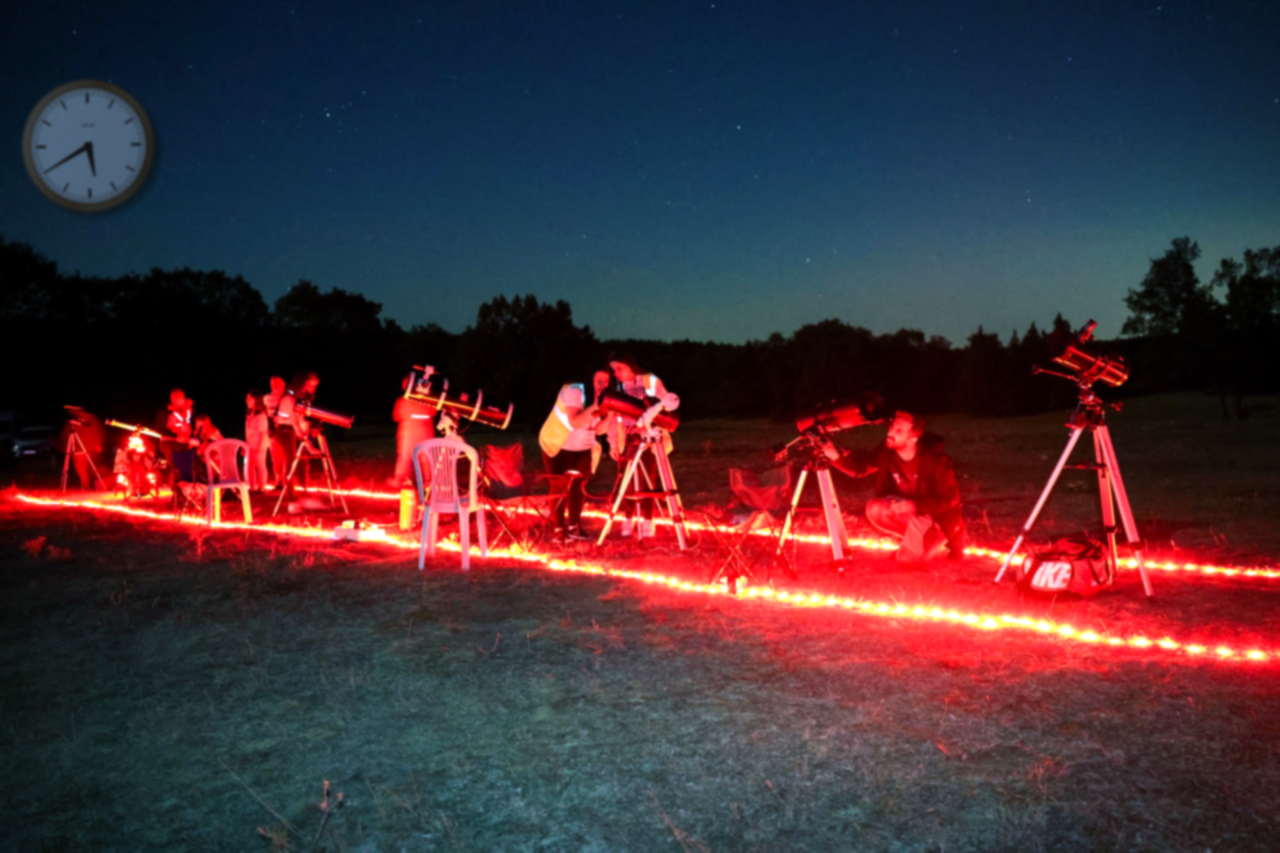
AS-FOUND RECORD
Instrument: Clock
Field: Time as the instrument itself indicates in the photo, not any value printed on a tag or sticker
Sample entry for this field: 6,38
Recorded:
5,40
